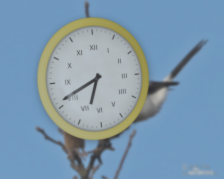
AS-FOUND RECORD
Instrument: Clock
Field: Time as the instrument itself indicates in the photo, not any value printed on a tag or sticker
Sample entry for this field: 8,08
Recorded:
6,41
